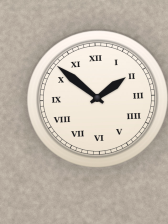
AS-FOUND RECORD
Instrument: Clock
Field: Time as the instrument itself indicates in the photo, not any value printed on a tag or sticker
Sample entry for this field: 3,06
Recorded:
1,52
